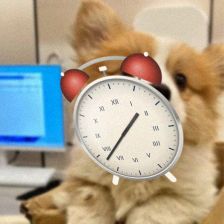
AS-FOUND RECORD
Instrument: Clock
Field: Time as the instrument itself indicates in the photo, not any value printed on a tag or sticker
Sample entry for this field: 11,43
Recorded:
1,38
